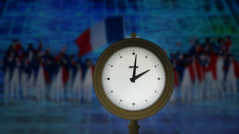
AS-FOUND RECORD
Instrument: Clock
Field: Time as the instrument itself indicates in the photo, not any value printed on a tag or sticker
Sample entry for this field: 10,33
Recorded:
2,01
